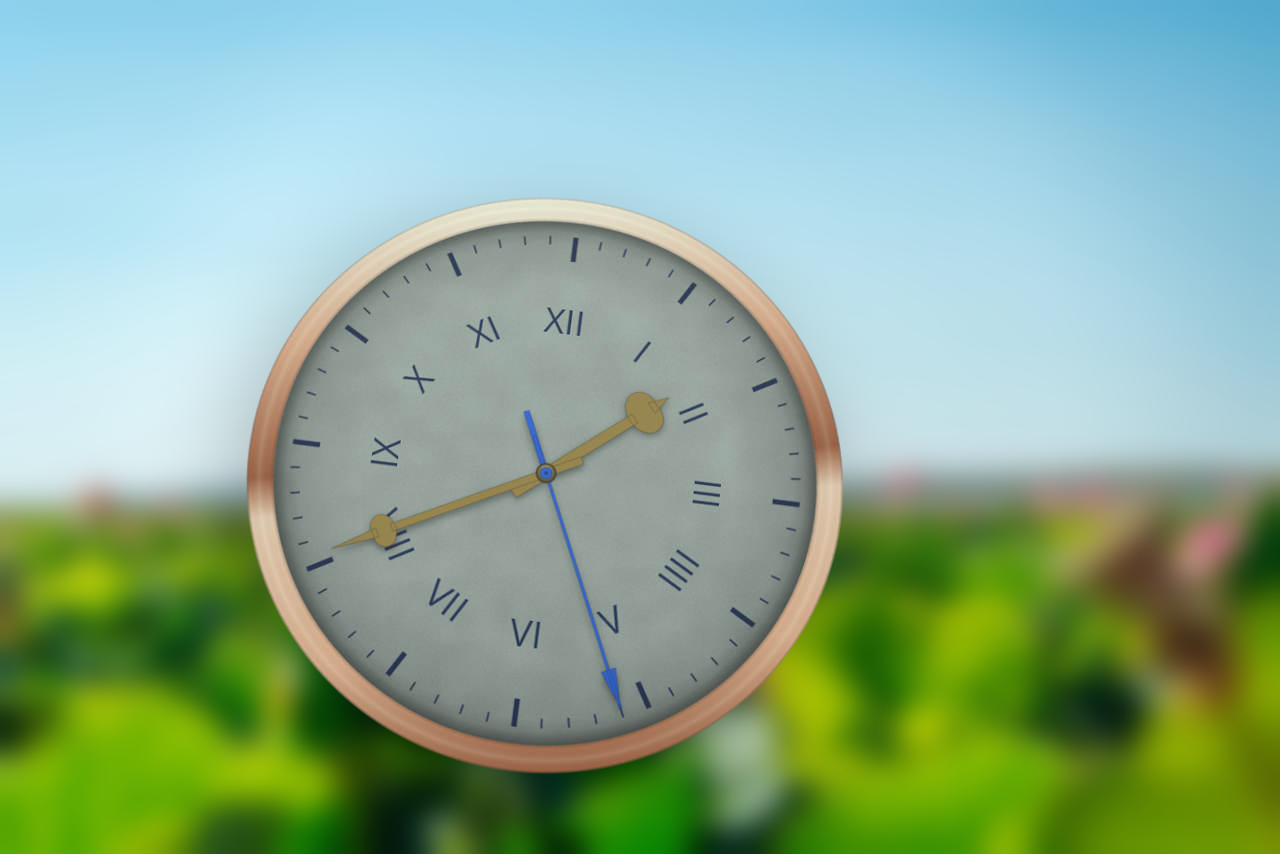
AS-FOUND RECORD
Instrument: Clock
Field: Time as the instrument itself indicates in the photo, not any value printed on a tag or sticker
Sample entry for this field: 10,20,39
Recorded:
1,40,26
